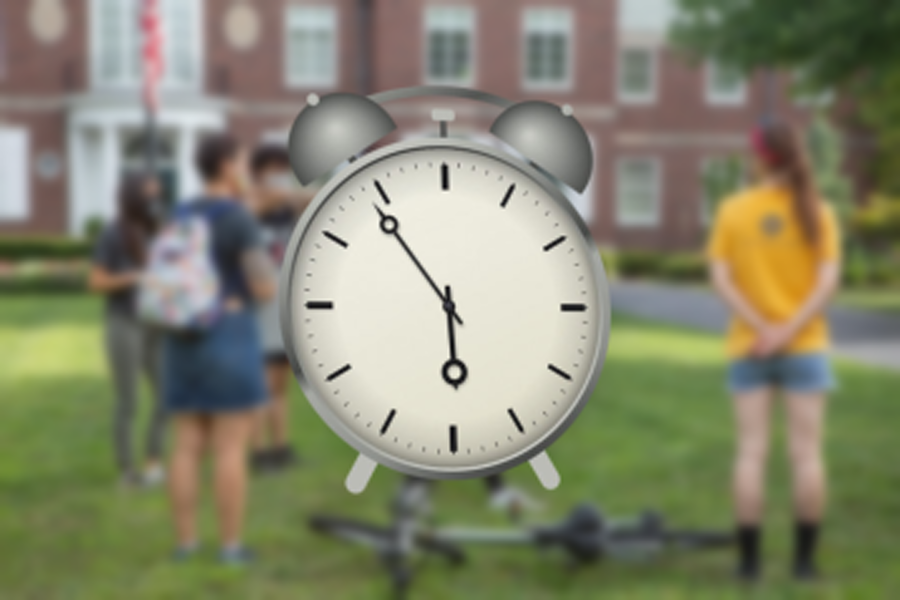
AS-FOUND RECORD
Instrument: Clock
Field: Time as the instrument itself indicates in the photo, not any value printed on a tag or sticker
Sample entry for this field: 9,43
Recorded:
5,54
